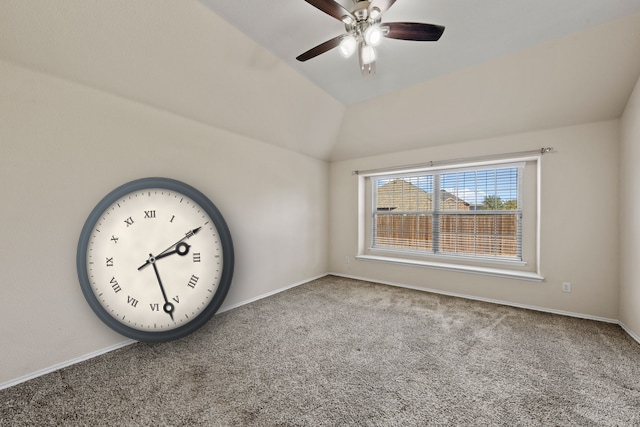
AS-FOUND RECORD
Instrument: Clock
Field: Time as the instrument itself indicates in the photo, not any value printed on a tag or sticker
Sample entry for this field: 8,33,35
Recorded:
2,27,10
